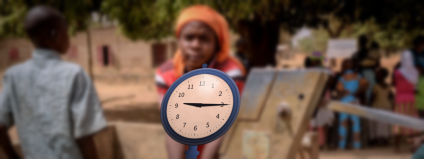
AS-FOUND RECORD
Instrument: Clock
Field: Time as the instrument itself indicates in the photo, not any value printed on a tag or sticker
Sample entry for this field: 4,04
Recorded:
9,15
